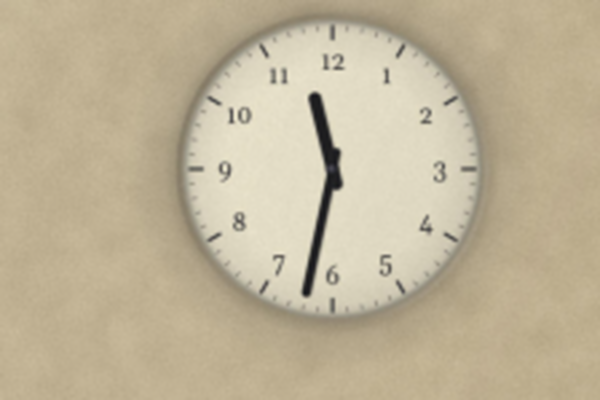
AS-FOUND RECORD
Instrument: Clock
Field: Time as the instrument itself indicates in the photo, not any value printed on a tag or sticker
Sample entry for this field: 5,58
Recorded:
11,32
